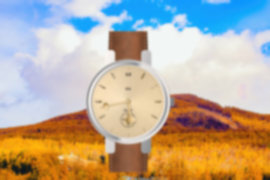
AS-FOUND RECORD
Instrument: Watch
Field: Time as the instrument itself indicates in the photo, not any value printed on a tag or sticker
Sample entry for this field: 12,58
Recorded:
5,43
